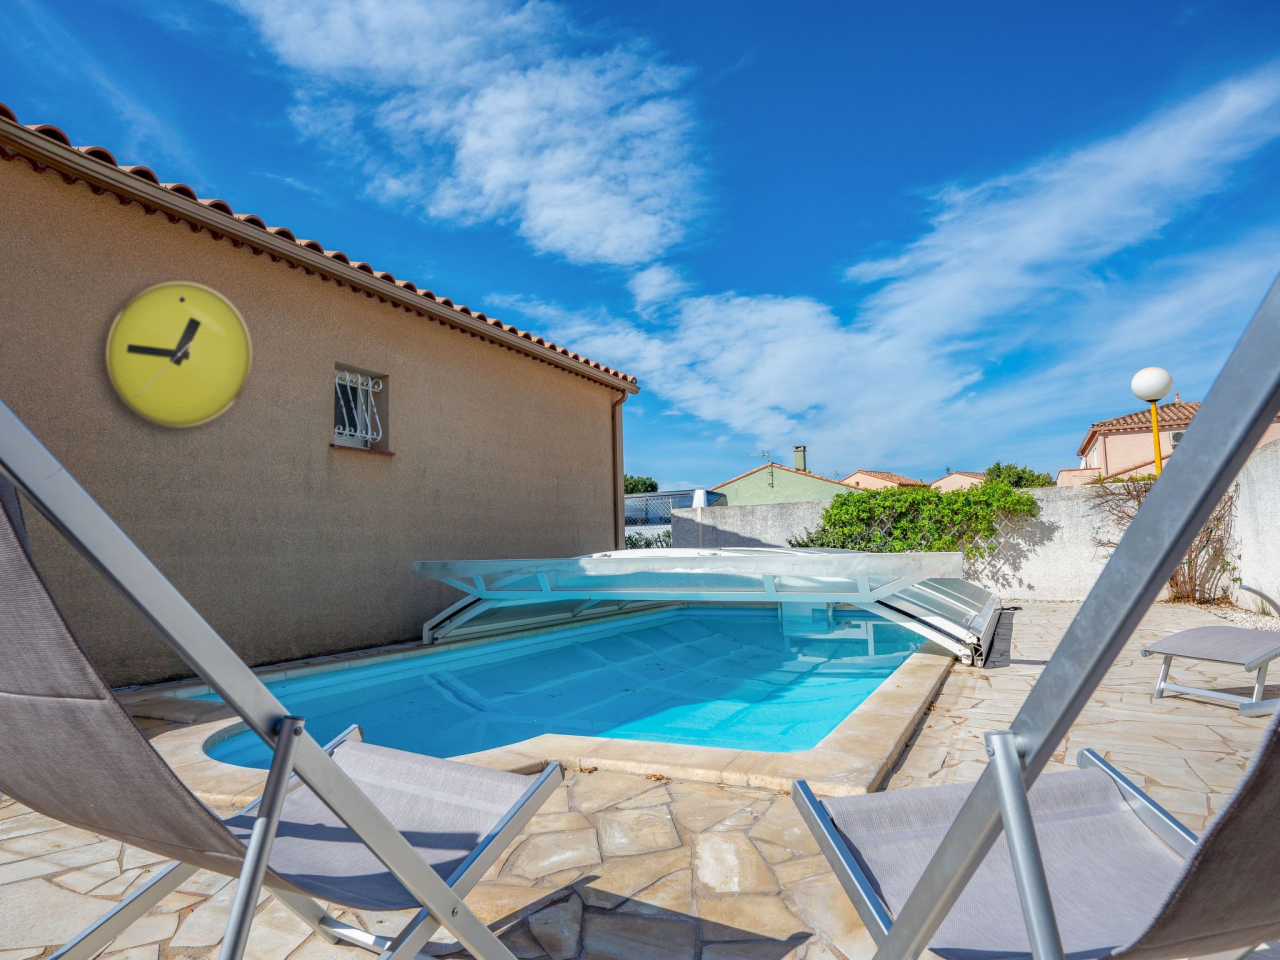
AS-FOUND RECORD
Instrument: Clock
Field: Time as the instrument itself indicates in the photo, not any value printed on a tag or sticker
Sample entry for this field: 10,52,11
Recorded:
12,45,37
